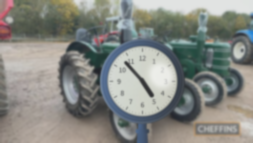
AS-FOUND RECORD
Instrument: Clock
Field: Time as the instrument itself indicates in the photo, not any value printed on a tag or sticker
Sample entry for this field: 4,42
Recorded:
4,53
